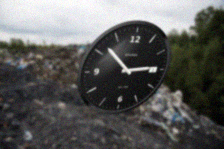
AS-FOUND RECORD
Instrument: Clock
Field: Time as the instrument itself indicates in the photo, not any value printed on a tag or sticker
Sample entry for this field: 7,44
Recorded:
2,52
